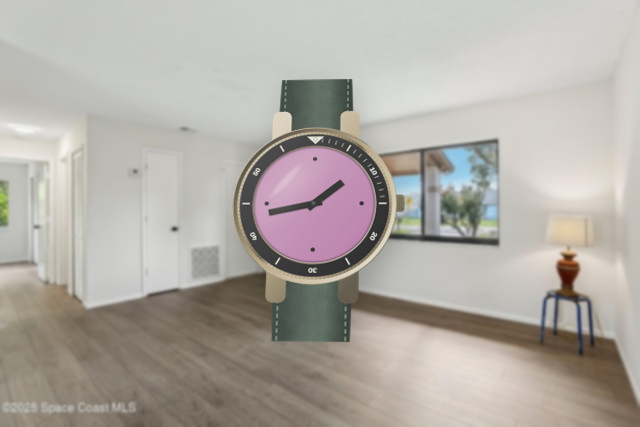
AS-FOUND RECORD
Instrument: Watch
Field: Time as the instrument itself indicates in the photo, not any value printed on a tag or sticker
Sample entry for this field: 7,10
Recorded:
1,43
